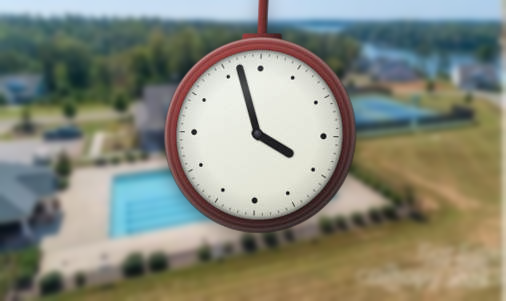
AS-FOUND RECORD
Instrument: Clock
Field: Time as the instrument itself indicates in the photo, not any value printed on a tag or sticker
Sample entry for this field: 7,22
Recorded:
3,57
